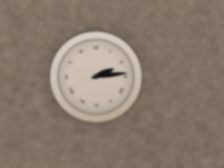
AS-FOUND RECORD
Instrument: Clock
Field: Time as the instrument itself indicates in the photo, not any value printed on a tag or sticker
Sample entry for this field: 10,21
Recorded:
2,14
